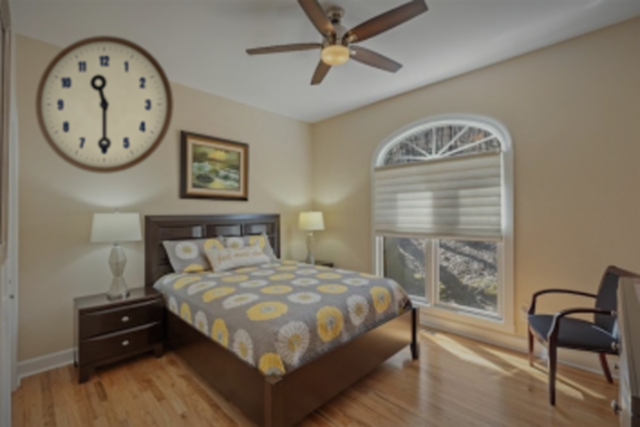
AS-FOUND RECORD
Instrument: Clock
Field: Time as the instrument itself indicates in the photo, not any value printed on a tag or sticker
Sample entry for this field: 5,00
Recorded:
11,30
